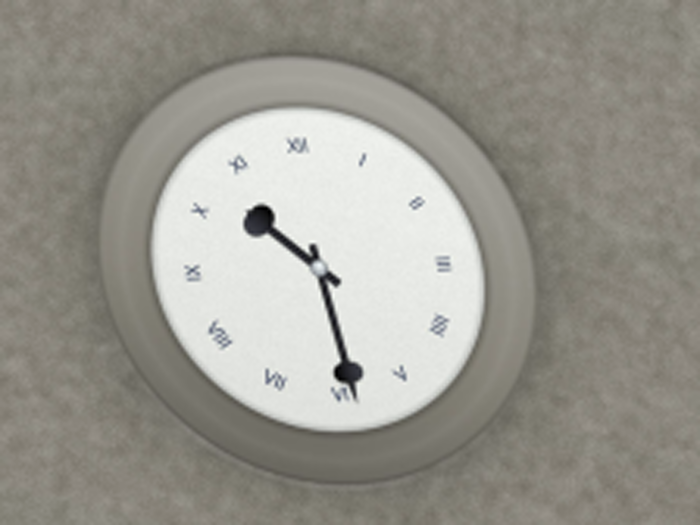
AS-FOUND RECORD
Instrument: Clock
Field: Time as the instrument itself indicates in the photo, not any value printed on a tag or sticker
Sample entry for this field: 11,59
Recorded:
10,29
